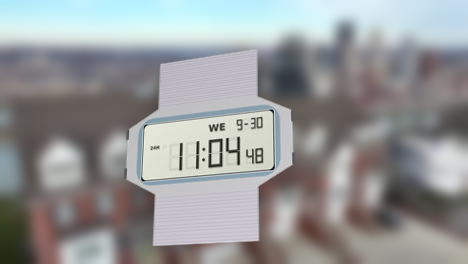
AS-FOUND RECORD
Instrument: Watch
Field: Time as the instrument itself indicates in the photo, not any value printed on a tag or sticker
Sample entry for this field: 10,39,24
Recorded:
11,04,48
